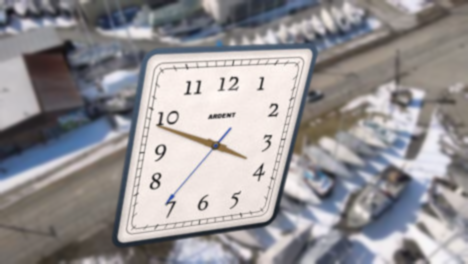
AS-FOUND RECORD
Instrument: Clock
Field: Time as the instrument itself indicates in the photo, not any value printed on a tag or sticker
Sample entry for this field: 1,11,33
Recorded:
3,48,36
